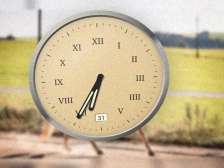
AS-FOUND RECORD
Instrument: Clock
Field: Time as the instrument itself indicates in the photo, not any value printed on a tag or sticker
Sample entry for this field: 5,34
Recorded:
6,35
